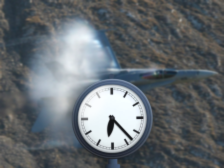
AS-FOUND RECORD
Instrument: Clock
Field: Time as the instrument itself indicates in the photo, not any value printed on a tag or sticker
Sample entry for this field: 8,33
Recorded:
6,23
